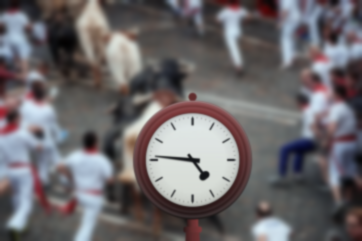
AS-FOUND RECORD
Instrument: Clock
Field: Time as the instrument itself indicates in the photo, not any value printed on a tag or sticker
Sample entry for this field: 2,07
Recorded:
4,46
